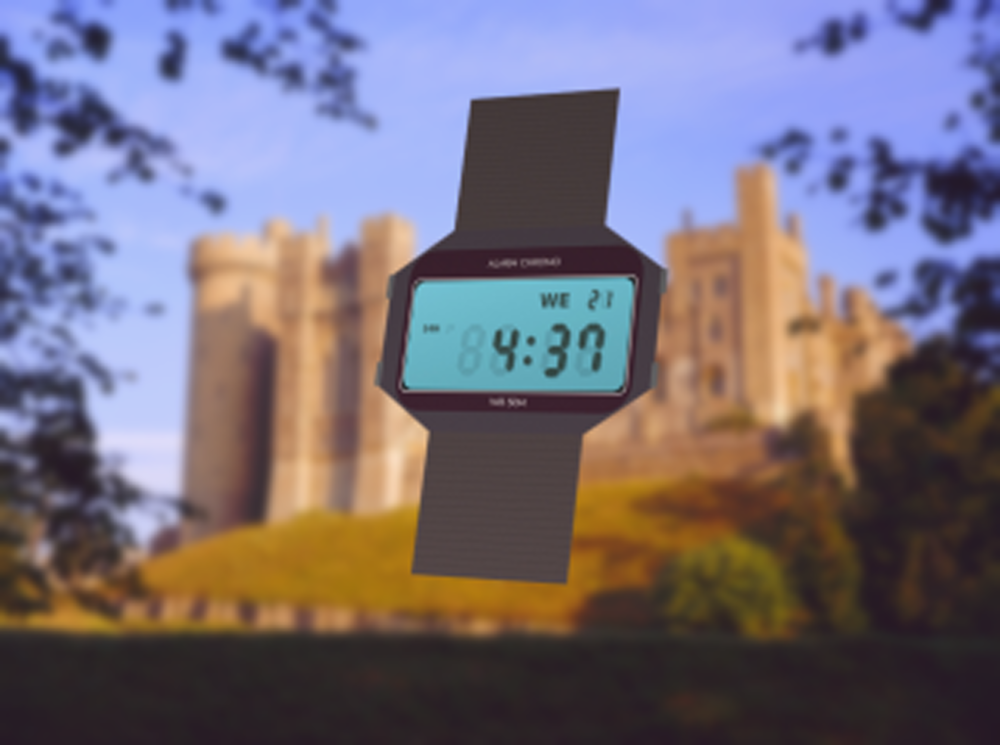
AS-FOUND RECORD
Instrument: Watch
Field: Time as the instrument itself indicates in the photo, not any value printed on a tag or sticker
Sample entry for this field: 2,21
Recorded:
4,37
